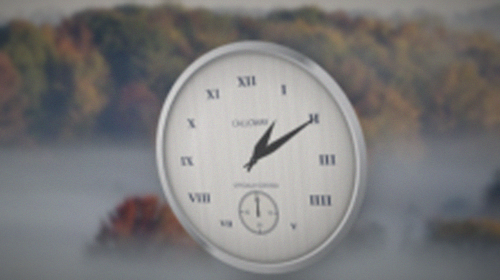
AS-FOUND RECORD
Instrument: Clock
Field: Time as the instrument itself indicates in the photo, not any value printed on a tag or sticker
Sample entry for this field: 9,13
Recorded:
1,10
